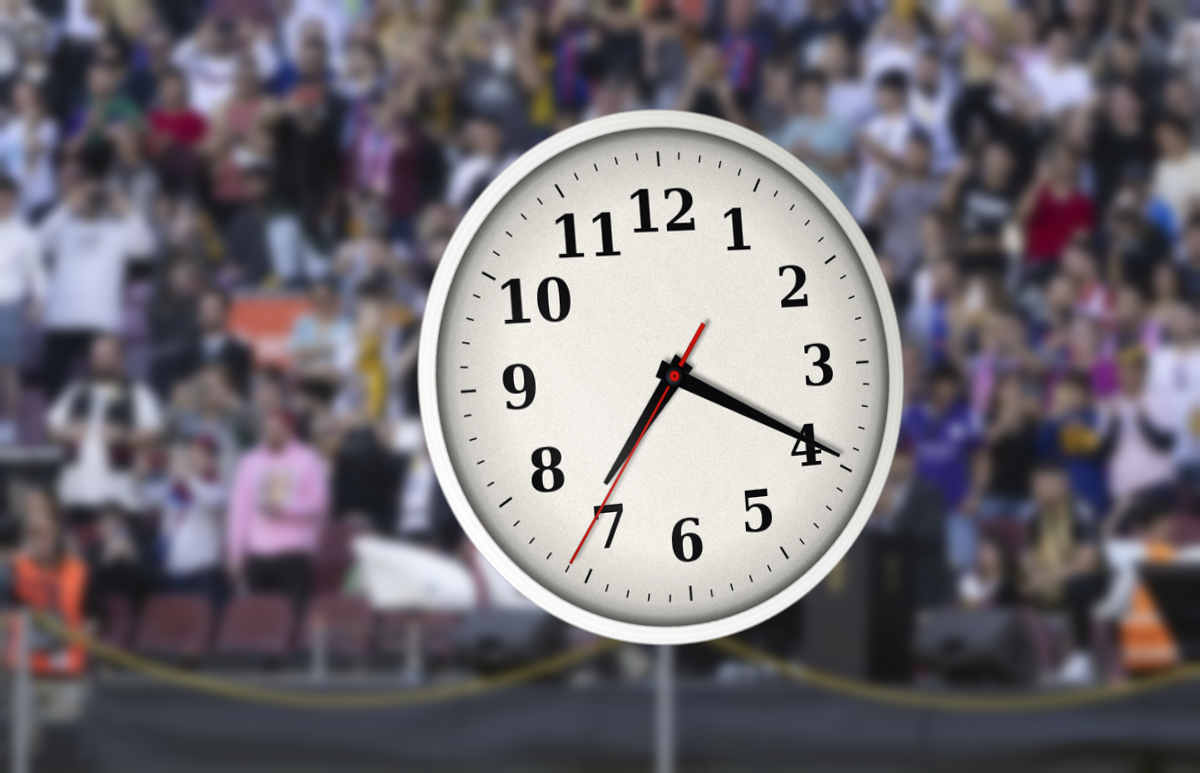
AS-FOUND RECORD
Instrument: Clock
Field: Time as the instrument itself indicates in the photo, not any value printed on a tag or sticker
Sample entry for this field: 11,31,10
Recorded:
7,19,36
